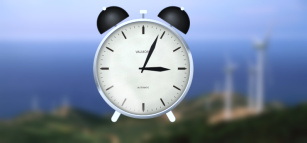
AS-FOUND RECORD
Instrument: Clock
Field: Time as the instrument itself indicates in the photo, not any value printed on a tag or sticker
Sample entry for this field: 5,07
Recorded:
3,04
